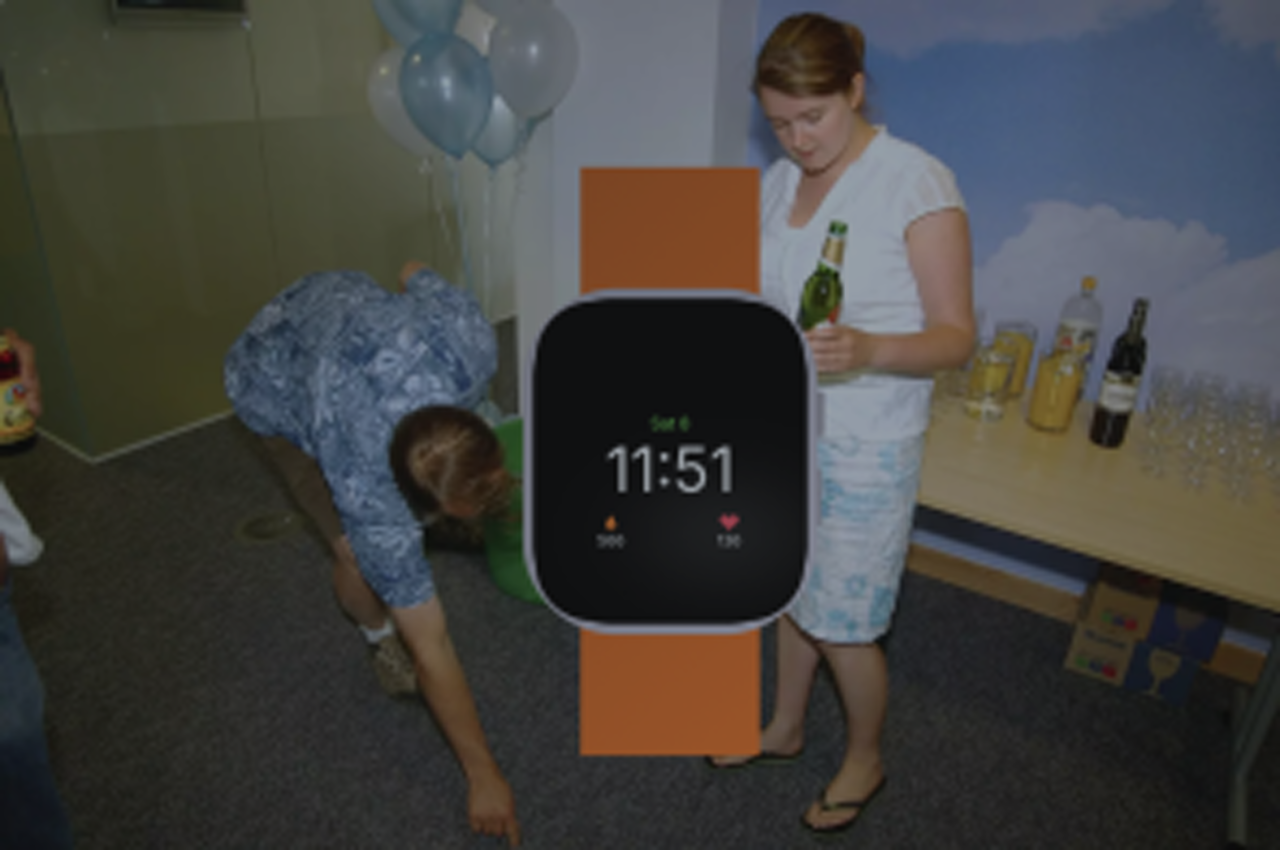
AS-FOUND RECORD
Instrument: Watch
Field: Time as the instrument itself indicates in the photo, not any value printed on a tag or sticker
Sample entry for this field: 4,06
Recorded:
11,51
